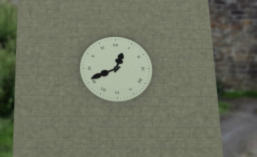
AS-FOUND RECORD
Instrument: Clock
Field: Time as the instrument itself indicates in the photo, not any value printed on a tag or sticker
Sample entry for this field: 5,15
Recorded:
12,41
